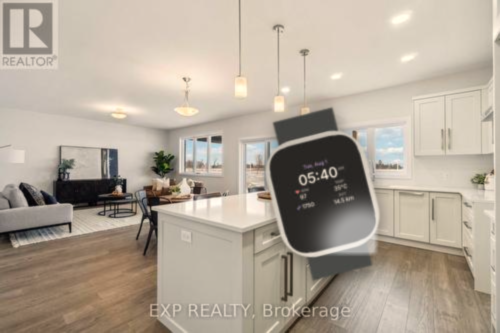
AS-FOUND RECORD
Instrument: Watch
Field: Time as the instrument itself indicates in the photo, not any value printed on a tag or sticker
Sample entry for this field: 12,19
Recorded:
5,40
